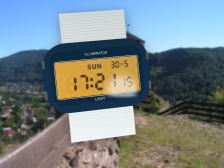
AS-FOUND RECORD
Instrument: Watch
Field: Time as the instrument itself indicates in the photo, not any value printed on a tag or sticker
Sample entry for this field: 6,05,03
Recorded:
17,21,15
